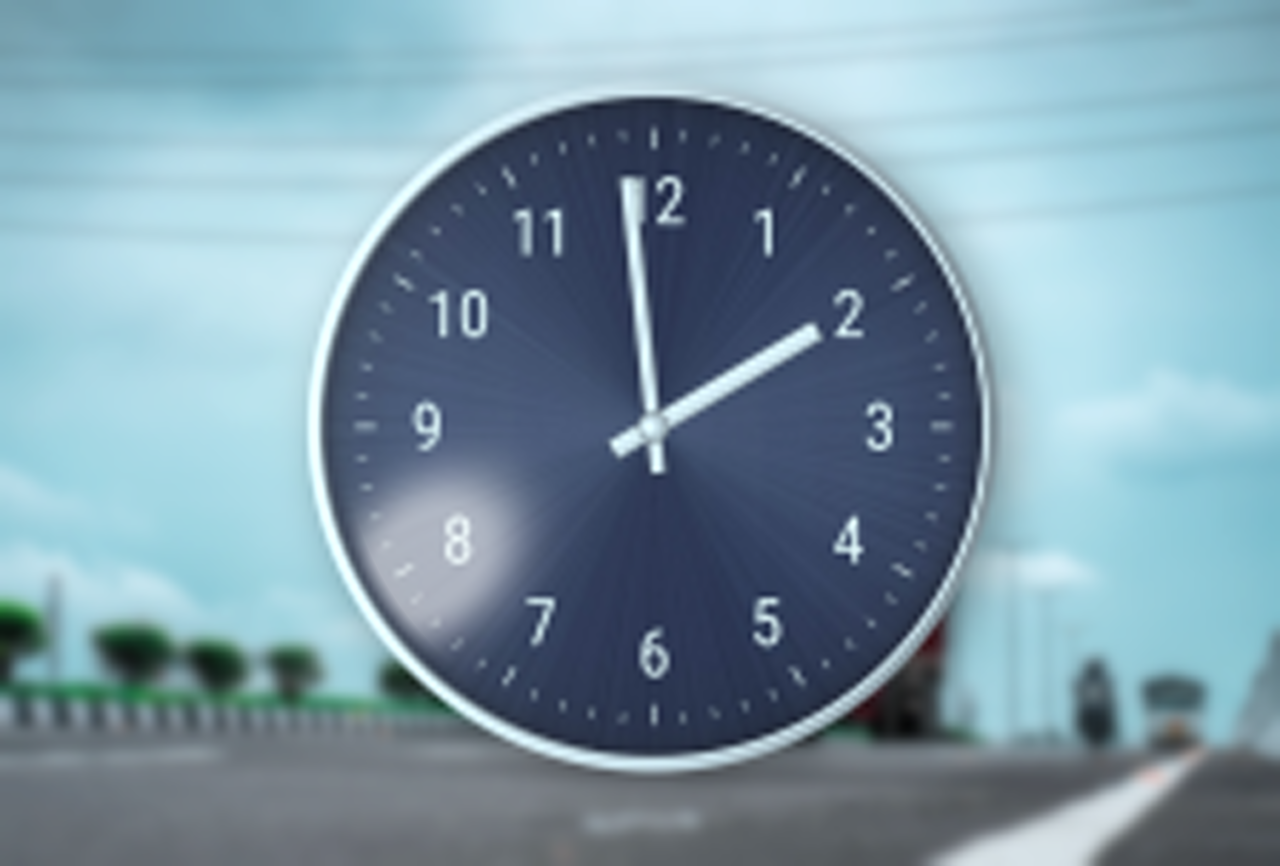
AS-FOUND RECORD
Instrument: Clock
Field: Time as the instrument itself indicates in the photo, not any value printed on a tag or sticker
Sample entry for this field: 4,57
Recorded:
1,59
